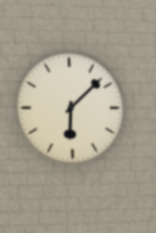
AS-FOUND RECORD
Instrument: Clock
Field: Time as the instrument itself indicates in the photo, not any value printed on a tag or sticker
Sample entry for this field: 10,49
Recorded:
6,08
